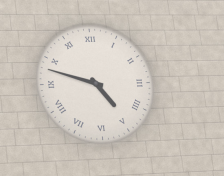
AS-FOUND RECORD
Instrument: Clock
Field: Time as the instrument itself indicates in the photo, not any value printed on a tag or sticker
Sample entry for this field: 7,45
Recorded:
4,48
